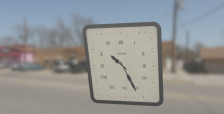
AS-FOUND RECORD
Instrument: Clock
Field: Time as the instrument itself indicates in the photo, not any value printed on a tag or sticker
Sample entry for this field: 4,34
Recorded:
10,26
